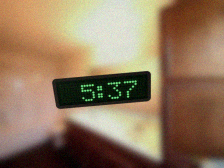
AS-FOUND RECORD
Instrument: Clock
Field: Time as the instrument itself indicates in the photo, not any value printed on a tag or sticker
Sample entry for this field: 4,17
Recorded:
5,37
